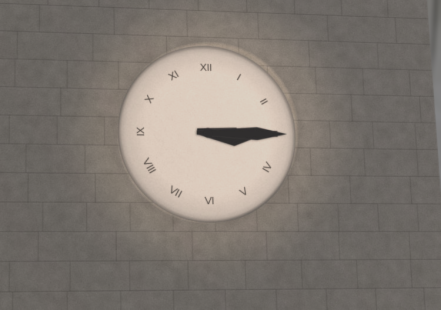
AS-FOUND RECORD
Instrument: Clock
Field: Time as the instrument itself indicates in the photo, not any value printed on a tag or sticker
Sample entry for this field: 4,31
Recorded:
3,15
